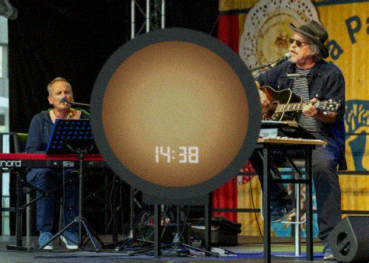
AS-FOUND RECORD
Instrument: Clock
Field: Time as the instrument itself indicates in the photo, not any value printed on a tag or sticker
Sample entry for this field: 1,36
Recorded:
14,38
